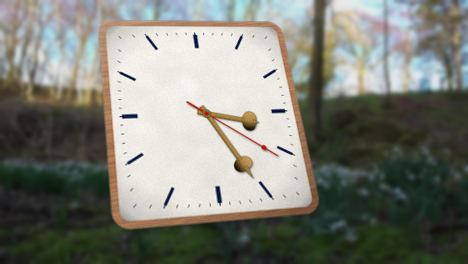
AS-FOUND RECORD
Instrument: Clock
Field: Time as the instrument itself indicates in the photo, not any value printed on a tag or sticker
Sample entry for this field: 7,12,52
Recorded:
3,25,21
